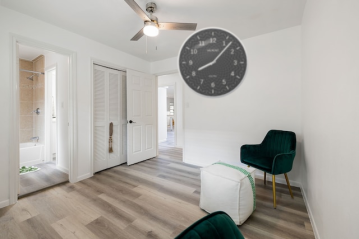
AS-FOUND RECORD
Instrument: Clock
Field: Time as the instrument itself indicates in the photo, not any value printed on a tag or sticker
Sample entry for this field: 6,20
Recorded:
8,07
